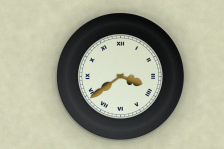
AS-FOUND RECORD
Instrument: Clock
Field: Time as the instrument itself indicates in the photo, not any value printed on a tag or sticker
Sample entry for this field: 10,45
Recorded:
3,39
